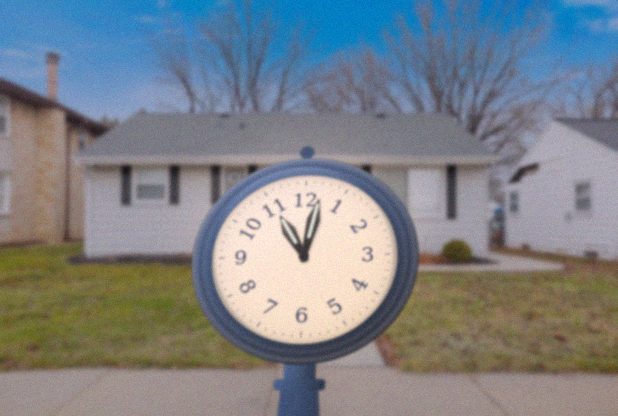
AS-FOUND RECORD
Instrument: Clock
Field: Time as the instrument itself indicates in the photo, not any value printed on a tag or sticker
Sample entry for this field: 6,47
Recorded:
11,02
